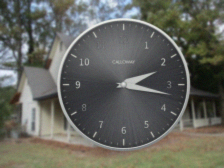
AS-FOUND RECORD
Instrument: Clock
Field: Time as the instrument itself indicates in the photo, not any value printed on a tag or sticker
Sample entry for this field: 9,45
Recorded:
2,17
